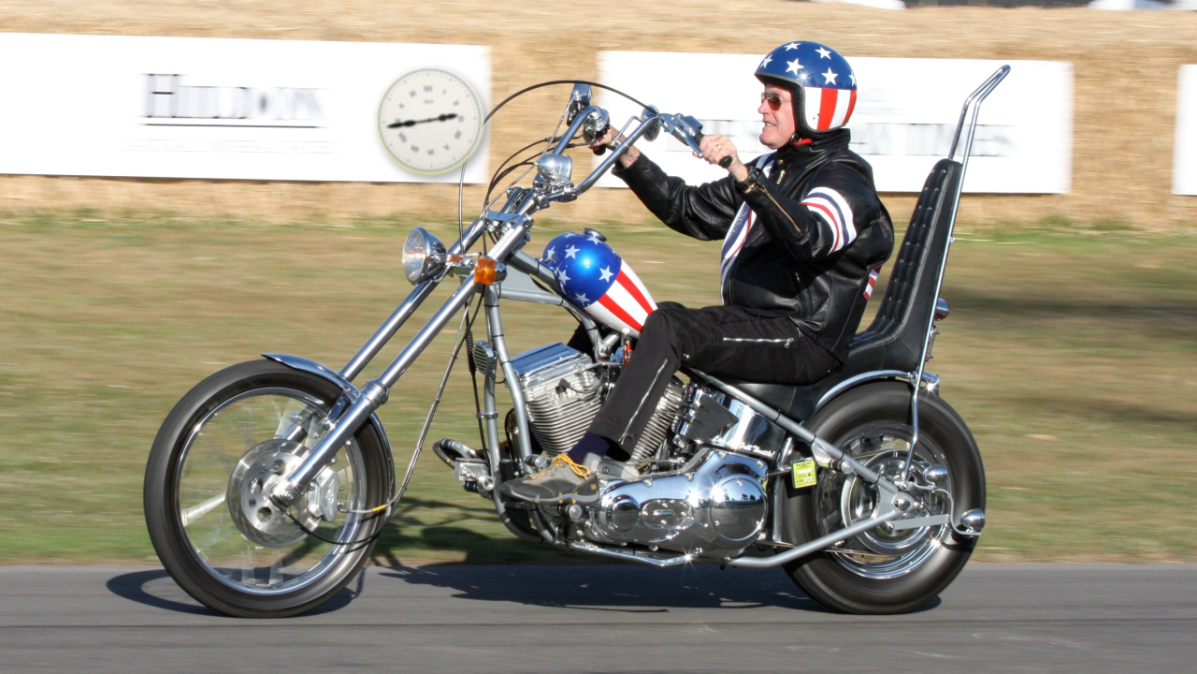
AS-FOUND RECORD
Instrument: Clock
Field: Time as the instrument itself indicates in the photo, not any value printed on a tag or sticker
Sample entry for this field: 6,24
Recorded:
2,44
